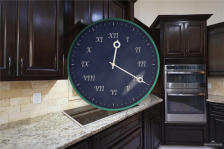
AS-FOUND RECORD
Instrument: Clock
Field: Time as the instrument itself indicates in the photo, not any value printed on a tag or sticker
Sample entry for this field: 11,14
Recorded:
12,20
